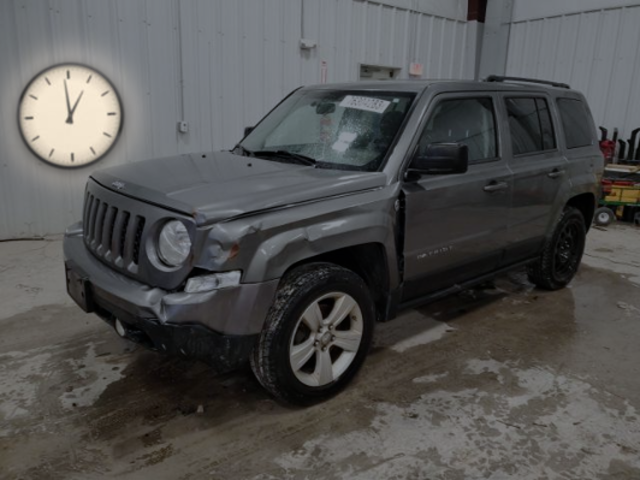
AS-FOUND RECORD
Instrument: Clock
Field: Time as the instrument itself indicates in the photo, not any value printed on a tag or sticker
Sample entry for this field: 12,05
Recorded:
12,59
